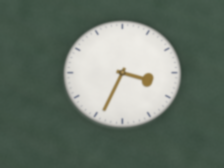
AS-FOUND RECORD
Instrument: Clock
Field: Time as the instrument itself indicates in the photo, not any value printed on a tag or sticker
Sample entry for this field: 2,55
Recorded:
3,34
